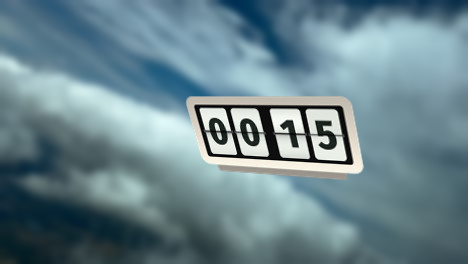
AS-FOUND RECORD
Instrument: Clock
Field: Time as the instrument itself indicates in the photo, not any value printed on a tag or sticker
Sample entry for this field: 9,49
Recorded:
0,15
